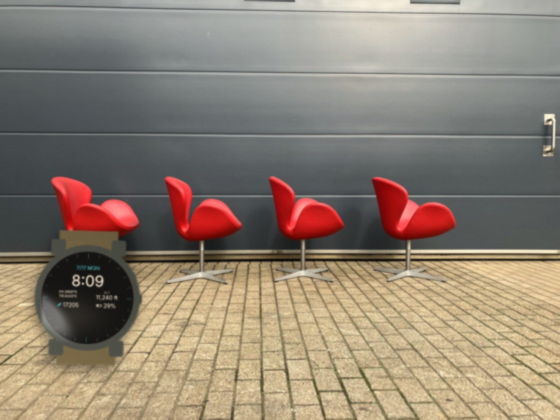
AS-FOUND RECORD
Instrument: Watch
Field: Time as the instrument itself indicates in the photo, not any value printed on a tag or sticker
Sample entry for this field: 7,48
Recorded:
8,09
